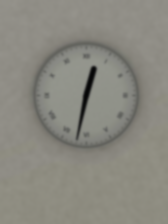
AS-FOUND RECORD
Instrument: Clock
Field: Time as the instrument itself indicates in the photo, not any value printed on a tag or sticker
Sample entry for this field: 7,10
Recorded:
12,32
